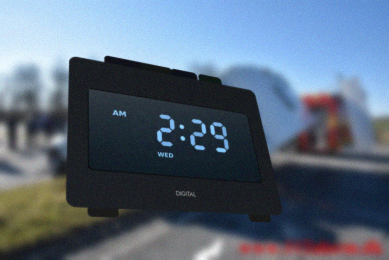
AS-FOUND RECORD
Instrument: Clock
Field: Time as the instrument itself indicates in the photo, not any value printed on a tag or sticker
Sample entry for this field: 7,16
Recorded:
2,29
